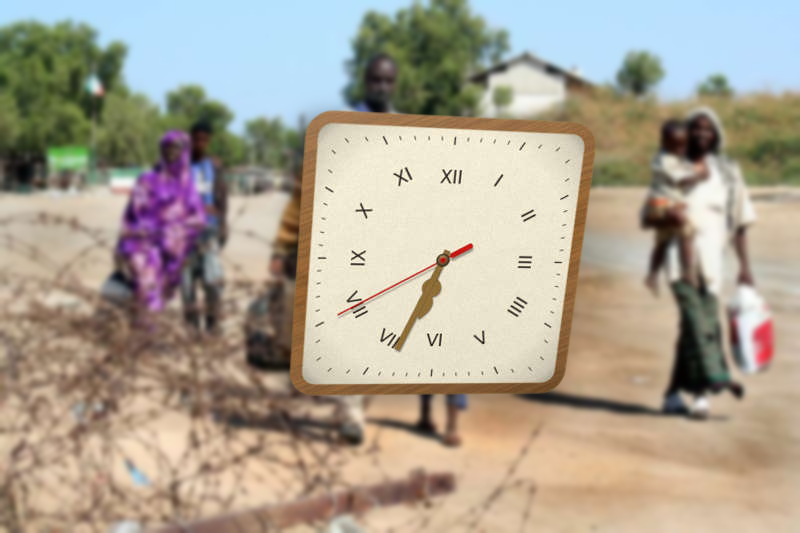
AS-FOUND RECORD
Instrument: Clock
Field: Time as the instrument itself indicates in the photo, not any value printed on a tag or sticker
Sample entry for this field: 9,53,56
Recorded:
6,33,40
